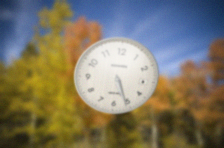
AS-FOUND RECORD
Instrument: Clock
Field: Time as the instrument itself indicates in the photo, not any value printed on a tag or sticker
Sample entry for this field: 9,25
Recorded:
5,26
